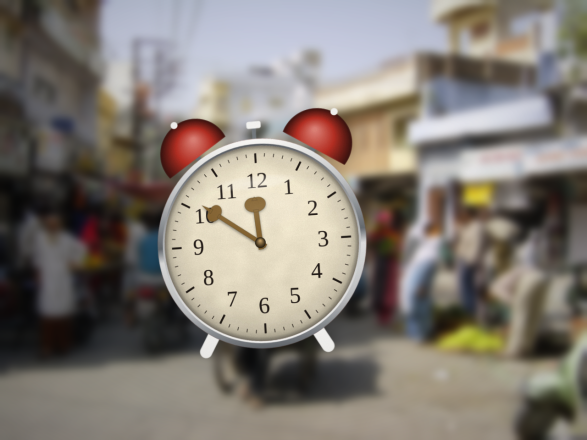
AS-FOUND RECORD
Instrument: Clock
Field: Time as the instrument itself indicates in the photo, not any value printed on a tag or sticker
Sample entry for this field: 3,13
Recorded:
11,51
